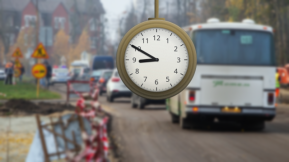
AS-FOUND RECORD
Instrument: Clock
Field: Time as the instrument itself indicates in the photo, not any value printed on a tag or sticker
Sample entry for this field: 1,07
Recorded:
8,50
